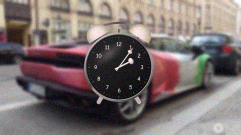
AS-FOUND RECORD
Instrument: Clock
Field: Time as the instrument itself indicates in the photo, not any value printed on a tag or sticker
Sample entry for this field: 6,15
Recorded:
2,06
